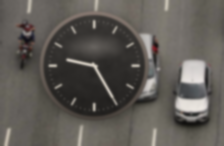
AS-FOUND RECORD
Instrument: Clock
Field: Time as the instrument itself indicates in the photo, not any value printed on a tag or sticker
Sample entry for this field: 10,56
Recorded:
9,25
